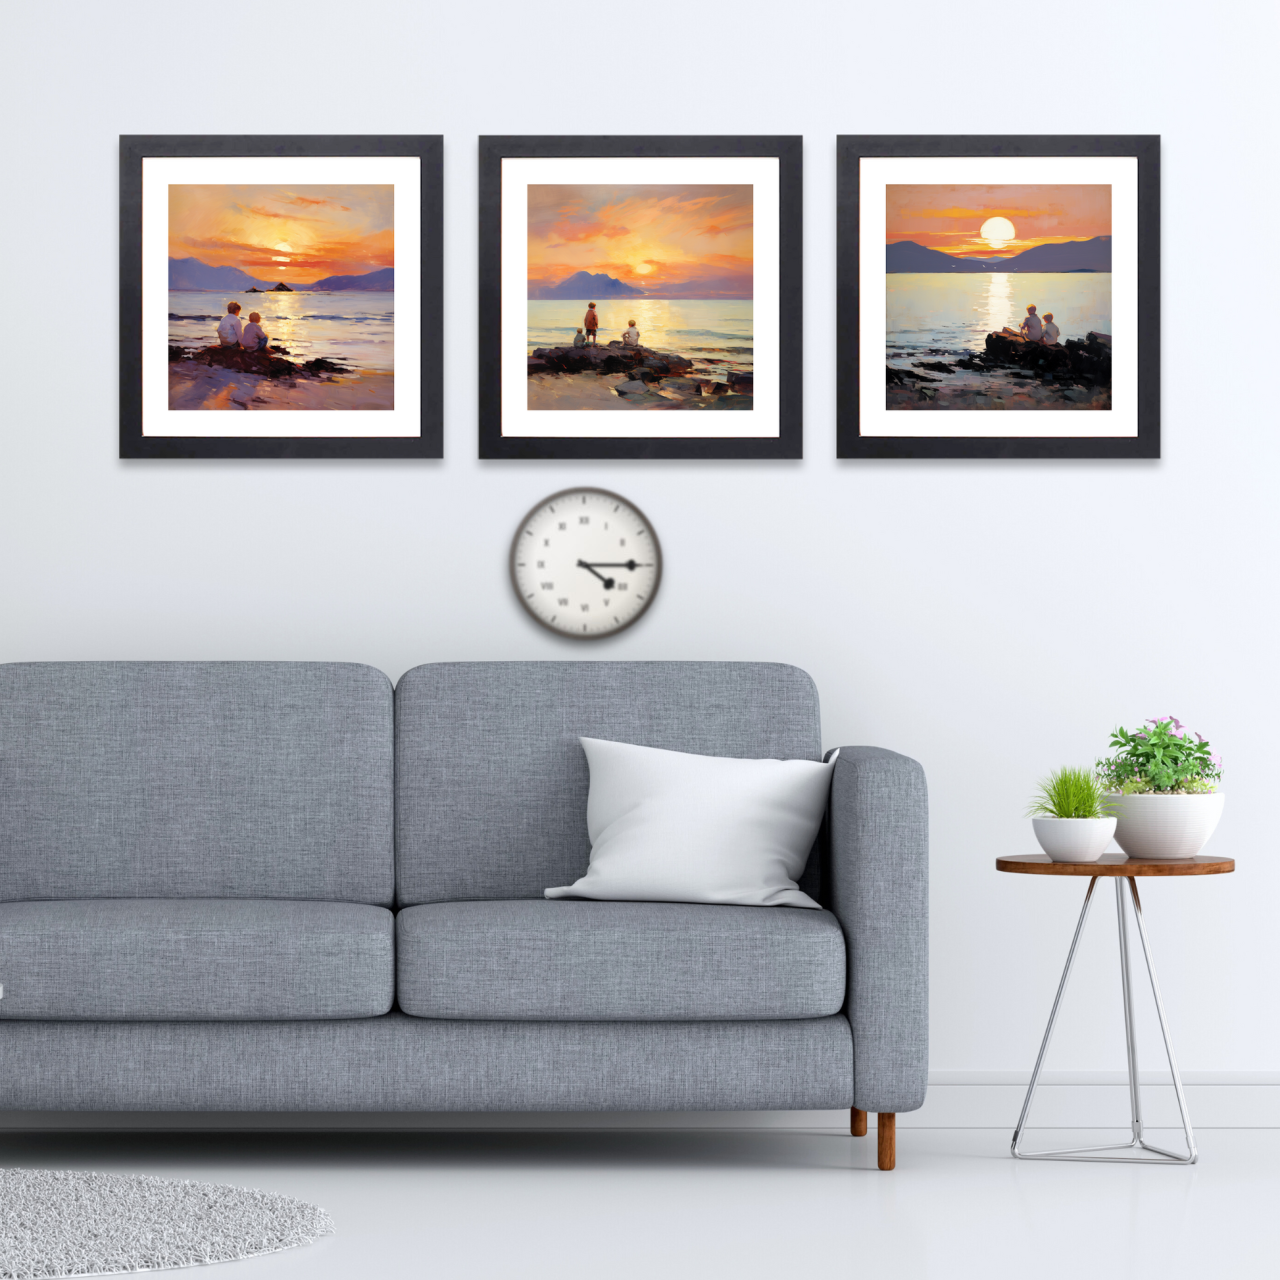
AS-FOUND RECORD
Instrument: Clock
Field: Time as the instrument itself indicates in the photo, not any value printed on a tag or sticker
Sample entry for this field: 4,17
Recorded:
4,15
